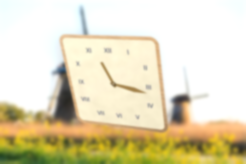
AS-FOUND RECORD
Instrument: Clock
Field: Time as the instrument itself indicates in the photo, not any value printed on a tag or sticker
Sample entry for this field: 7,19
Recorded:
11,17
